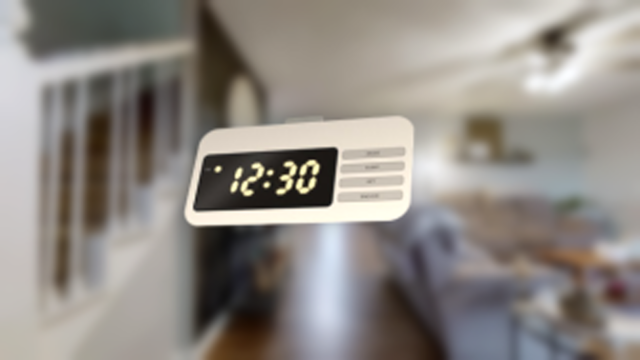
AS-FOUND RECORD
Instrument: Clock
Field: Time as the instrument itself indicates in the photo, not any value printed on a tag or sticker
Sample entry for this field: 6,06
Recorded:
12,30
